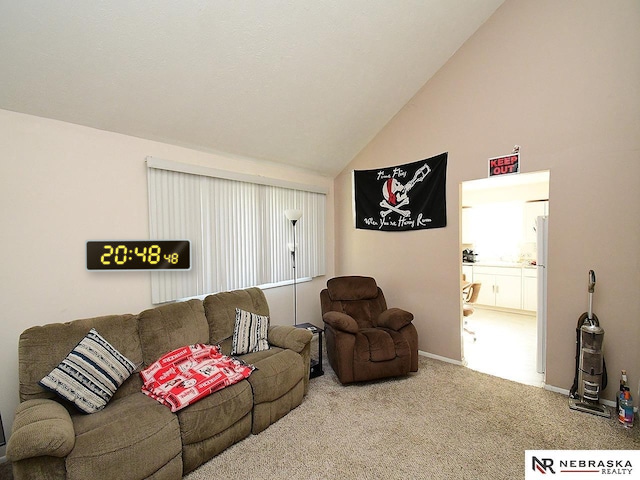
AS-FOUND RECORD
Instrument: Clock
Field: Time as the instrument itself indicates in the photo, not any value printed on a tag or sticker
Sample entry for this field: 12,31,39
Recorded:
20,48,48
